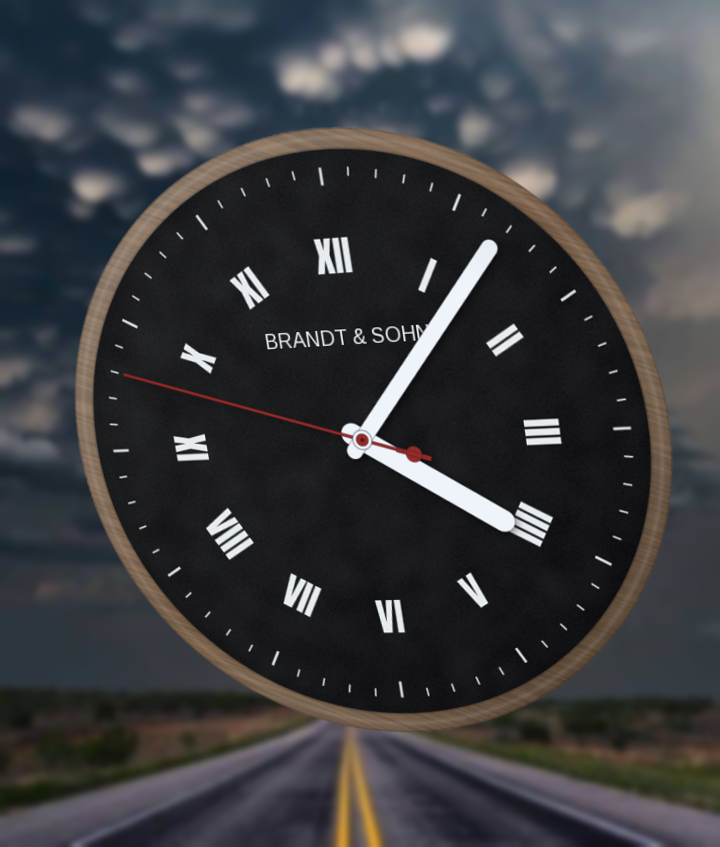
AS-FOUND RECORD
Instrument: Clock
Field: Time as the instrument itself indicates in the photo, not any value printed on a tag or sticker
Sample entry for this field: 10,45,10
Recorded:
4,06,48
